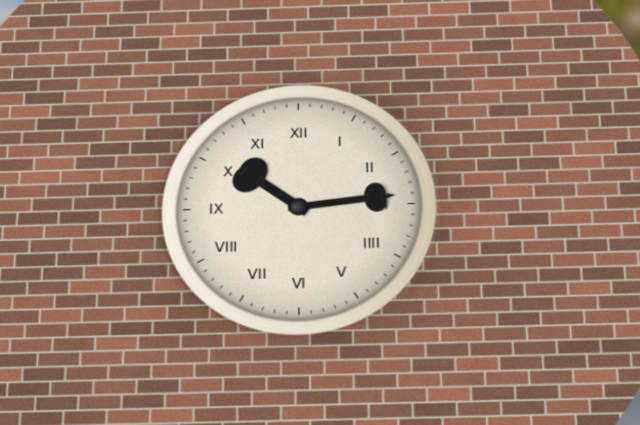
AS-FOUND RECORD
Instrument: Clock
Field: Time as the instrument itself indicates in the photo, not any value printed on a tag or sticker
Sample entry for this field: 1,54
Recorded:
10,14
